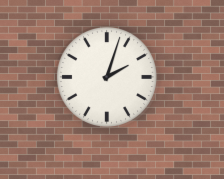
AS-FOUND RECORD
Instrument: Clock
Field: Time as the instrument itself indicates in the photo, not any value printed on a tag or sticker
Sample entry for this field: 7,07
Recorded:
2,03
